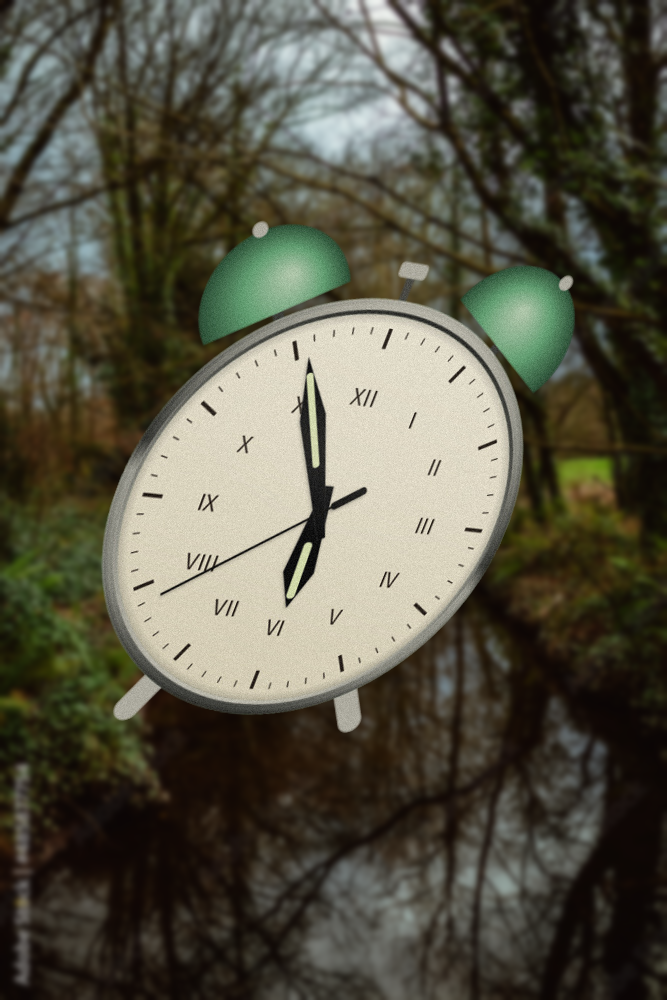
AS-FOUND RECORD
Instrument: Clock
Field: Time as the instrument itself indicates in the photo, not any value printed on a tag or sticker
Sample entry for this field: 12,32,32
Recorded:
5,55,39
